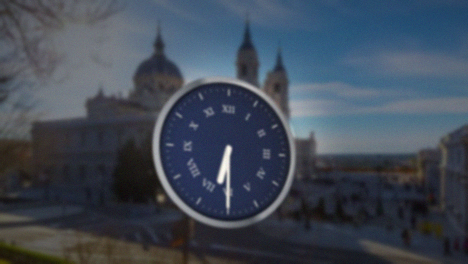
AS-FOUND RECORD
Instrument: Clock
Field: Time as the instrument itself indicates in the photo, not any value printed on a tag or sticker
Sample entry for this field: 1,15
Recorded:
6,30
